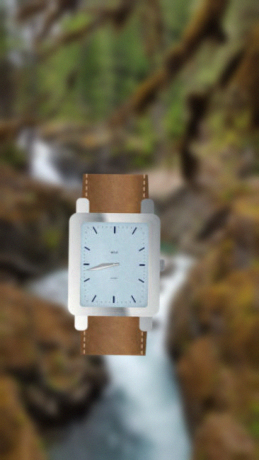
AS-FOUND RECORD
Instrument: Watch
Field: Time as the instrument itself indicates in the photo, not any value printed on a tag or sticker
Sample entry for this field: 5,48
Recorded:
8,43
